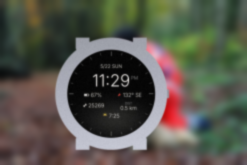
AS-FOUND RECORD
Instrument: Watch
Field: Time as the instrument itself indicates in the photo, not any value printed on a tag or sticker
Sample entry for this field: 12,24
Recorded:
11,29
